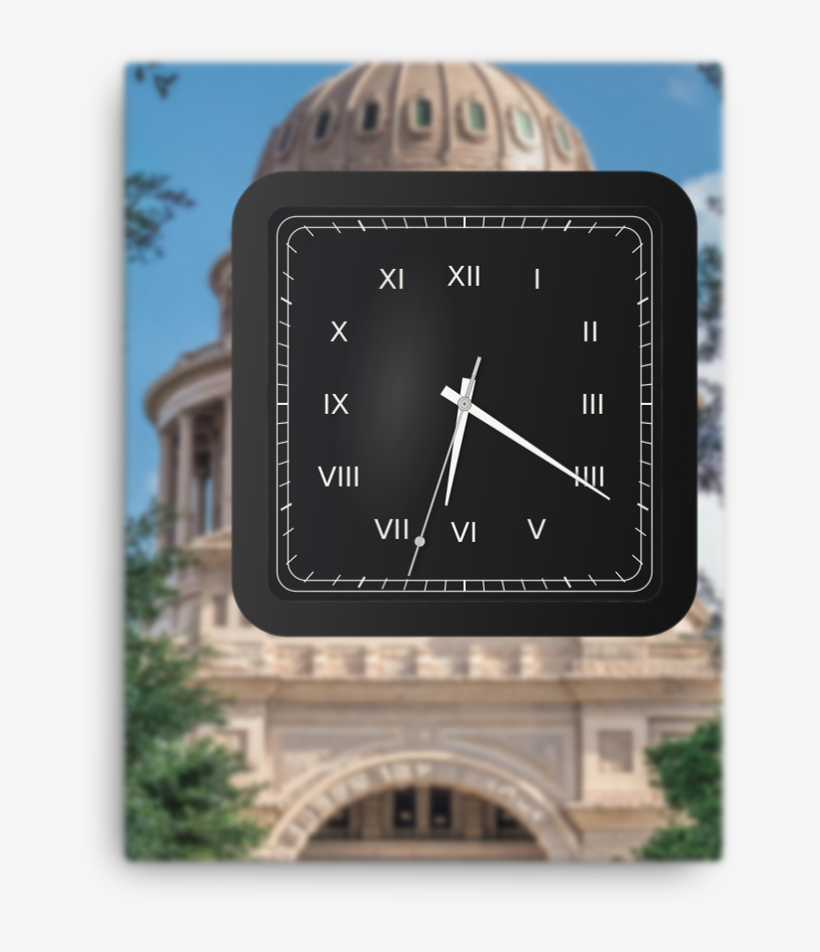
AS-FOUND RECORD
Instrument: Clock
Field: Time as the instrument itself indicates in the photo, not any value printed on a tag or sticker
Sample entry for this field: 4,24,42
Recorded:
6,20,33
